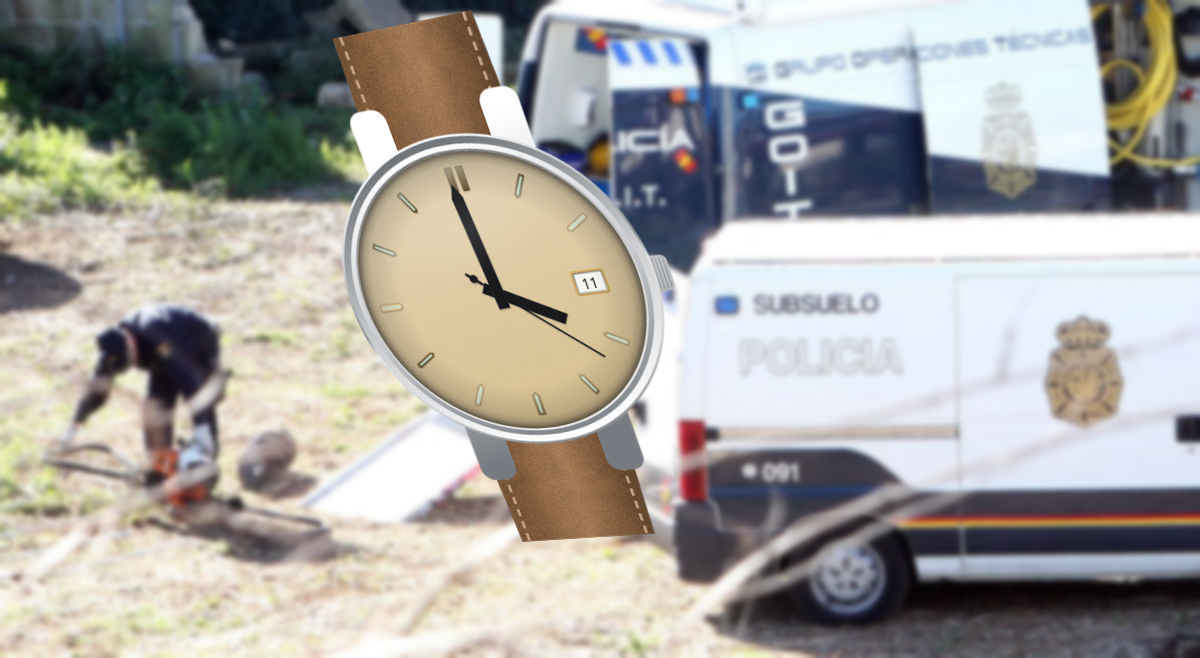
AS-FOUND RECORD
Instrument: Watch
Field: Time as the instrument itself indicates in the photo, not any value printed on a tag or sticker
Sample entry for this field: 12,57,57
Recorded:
3,59,22
